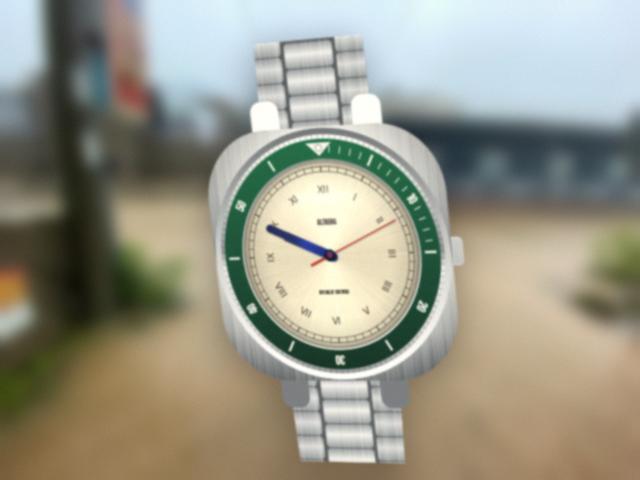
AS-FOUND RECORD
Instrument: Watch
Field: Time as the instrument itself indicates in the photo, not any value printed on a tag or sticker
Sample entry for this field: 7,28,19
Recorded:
9,49,11
